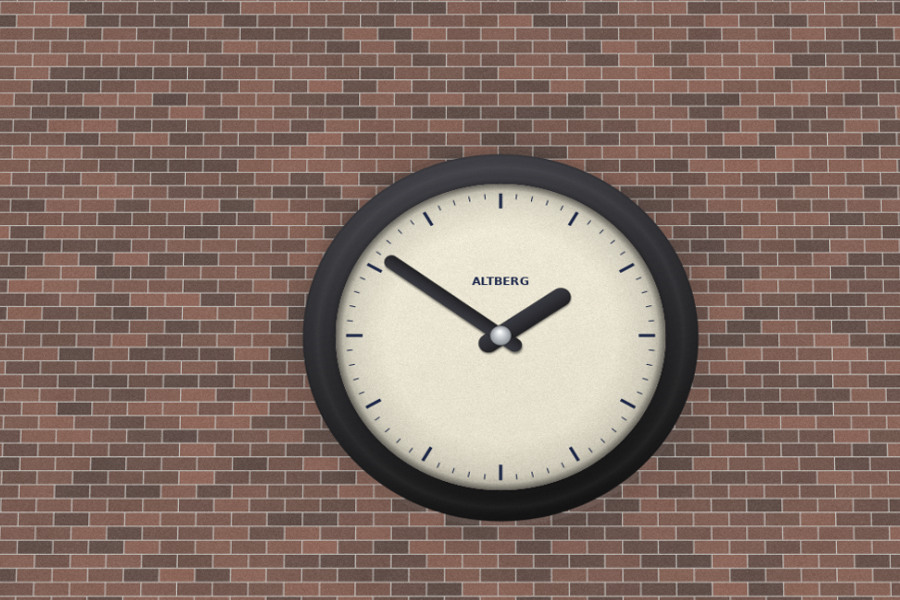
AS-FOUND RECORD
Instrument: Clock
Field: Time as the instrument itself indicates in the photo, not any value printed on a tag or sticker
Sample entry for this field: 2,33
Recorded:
1,51
